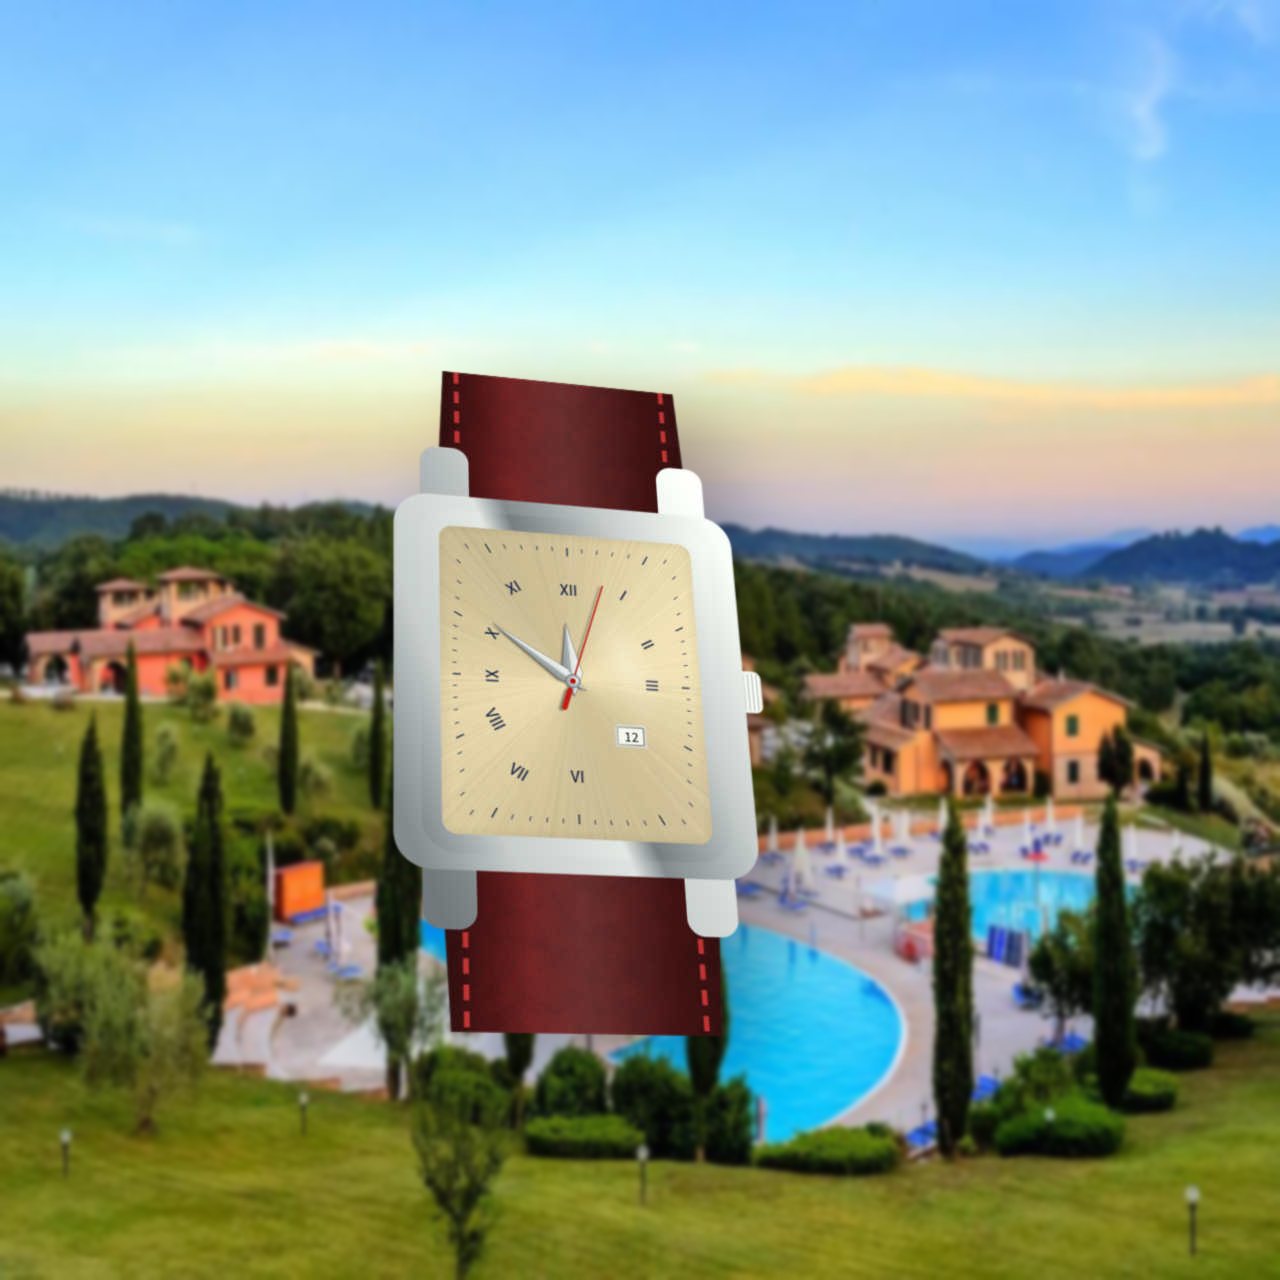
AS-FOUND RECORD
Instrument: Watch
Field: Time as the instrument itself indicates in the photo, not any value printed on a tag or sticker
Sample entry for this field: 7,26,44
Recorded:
11,51,03
